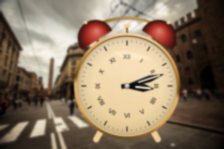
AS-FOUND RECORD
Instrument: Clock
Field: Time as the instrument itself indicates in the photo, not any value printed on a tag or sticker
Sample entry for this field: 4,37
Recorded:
3,12
